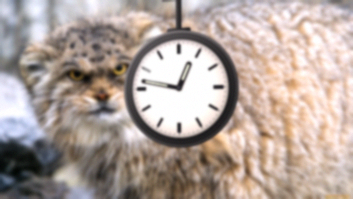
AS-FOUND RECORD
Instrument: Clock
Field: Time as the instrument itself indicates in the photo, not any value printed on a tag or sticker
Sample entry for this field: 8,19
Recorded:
12,47
